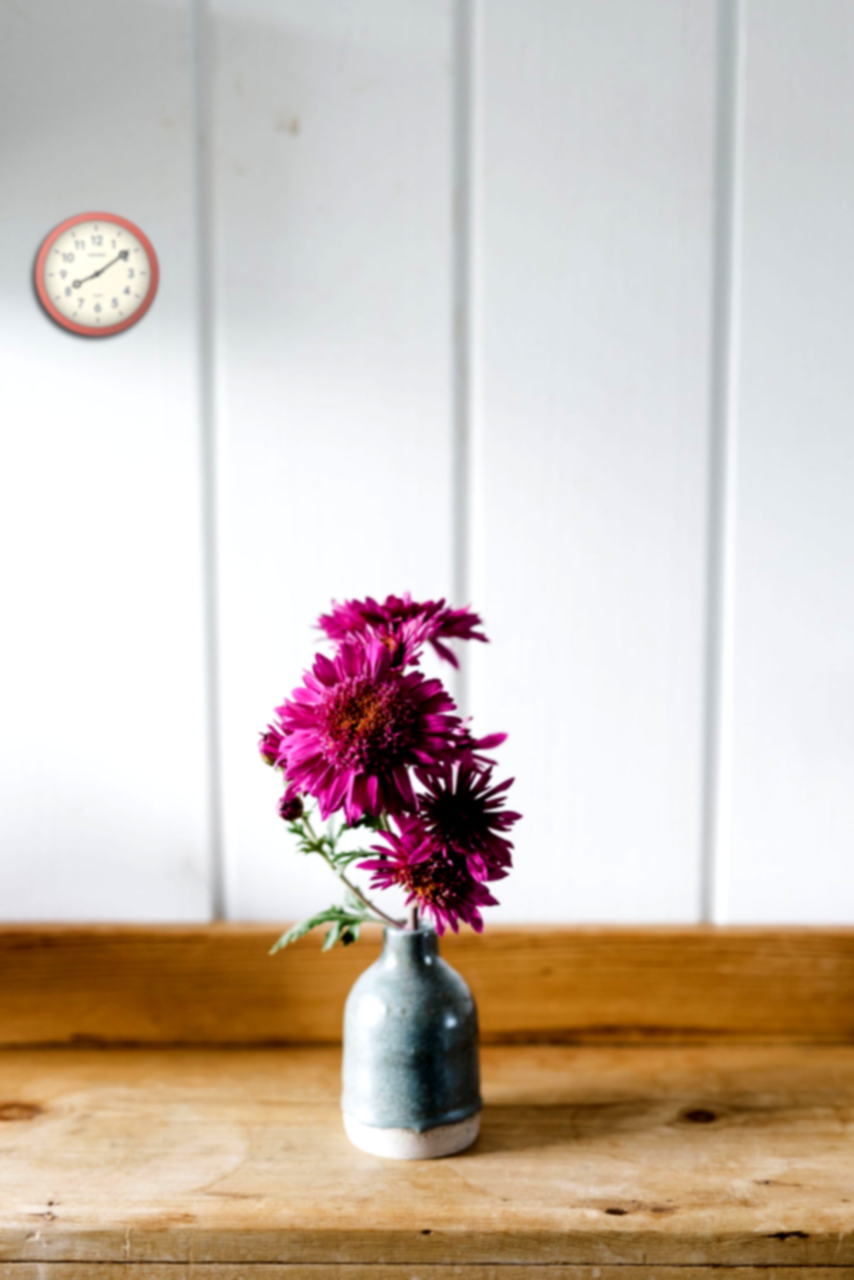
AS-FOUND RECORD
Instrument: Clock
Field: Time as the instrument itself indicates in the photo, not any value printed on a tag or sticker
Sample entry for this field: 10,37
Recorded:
8,09
